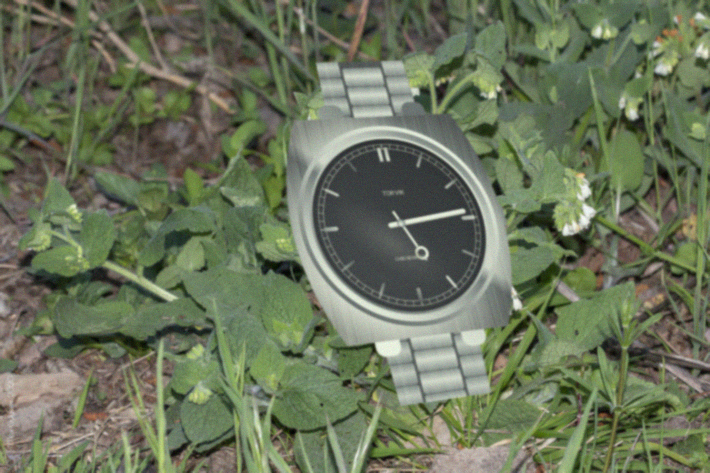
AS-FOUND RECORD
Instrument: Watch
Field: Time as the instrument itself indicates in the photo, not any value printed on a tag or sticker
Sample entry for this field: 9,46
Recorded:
5,14
